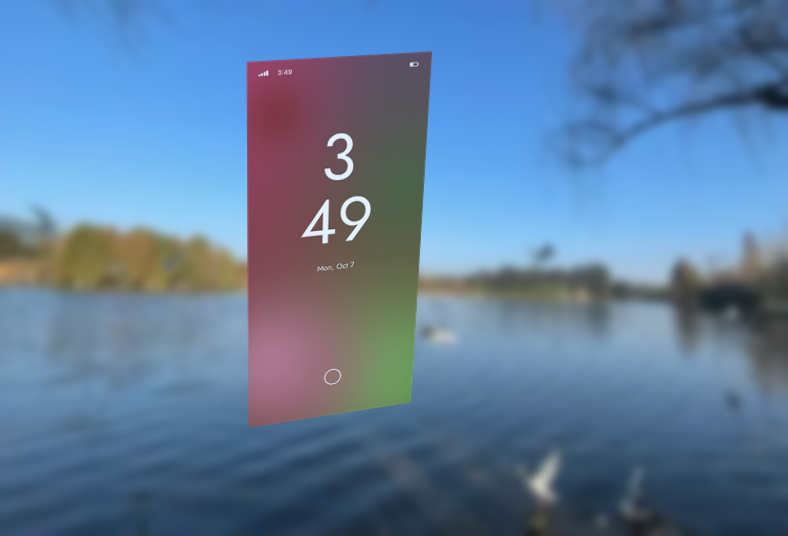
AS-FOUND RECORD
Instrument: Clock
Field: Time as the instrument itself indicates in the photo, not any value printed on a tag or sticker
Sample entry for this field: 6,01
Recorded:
3,49
